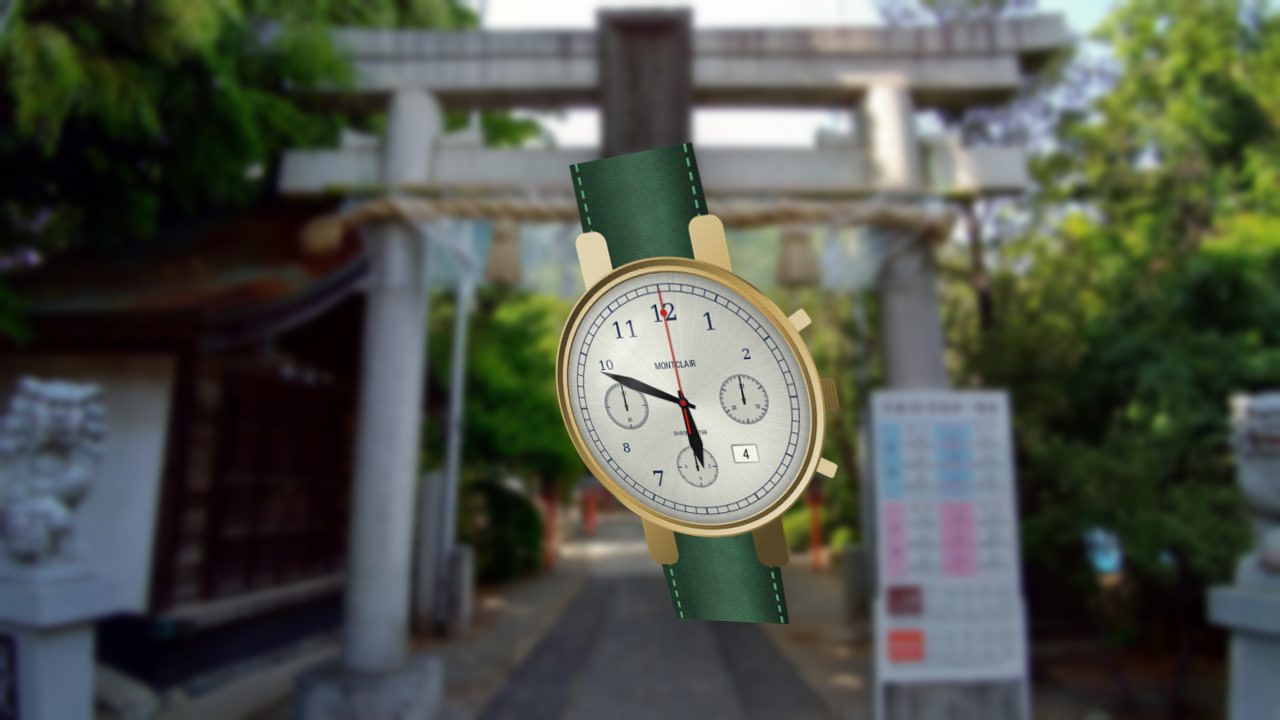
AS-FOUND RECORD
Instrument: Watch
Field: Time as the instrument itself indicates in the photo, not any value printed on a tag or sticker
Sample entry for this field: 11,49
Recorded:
5,49
